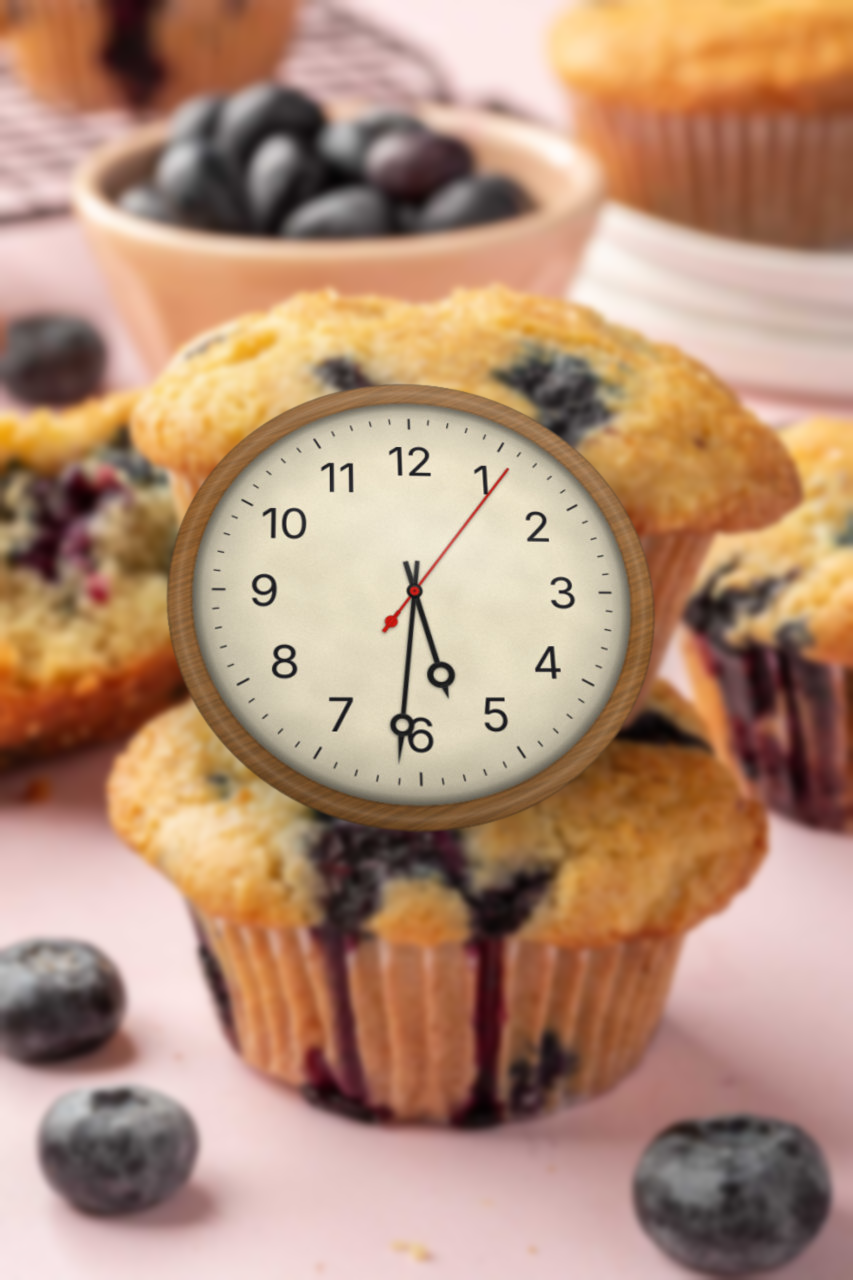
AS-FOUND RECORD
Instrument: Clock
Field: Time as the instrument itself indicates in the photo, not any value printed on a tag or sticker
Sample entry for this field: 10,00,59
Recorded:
5,31,06
